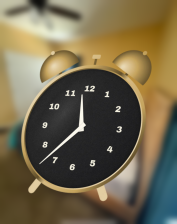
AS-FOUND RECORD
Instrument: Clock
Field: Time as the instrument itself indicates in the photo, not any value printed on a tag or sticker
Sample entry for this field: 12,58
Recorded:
11,37
